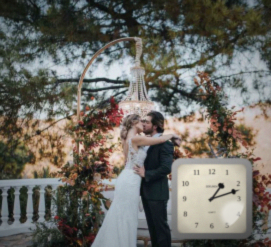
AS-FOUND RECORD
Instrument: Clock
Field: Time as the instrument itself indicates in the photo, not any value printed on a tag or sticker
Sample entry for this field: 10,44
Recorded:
1,12
